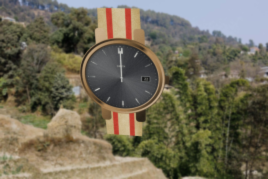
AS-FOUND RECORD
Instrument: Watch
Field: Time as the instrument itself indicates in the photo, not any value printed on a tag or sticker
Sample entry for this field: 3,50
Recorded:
12,00
